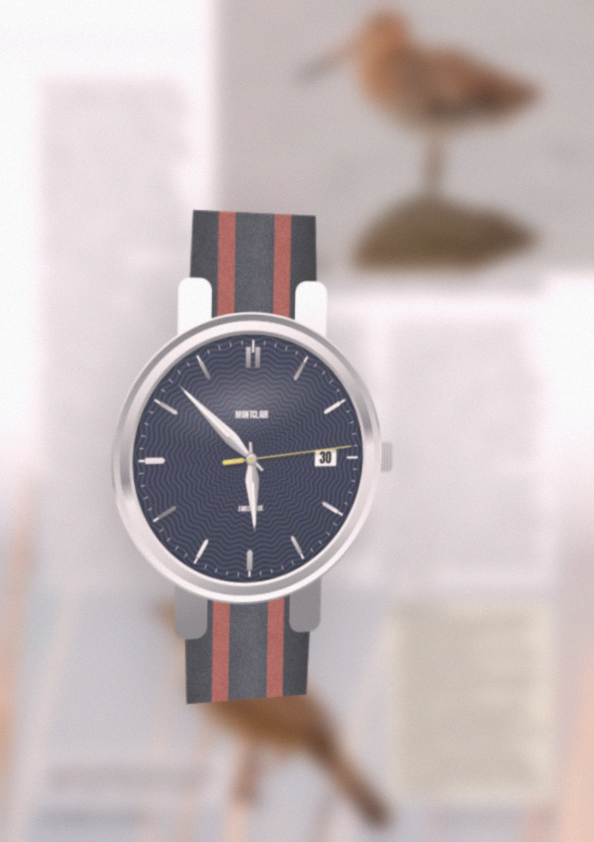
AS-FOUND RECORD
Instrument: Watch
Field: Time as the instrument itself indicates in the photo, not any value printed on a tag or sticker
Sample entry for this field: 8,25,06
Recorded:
5,52,14
